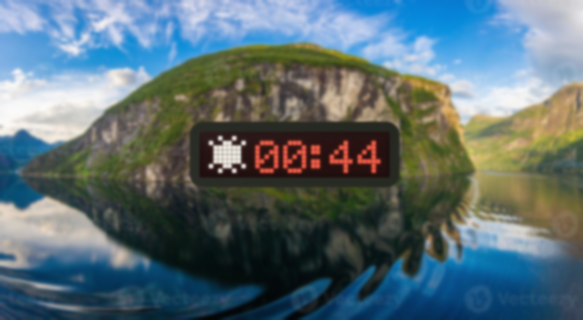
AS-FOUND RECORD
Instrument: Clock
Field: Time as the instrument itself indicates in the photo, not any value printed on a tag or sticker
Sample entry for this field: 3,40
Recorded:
0,44
